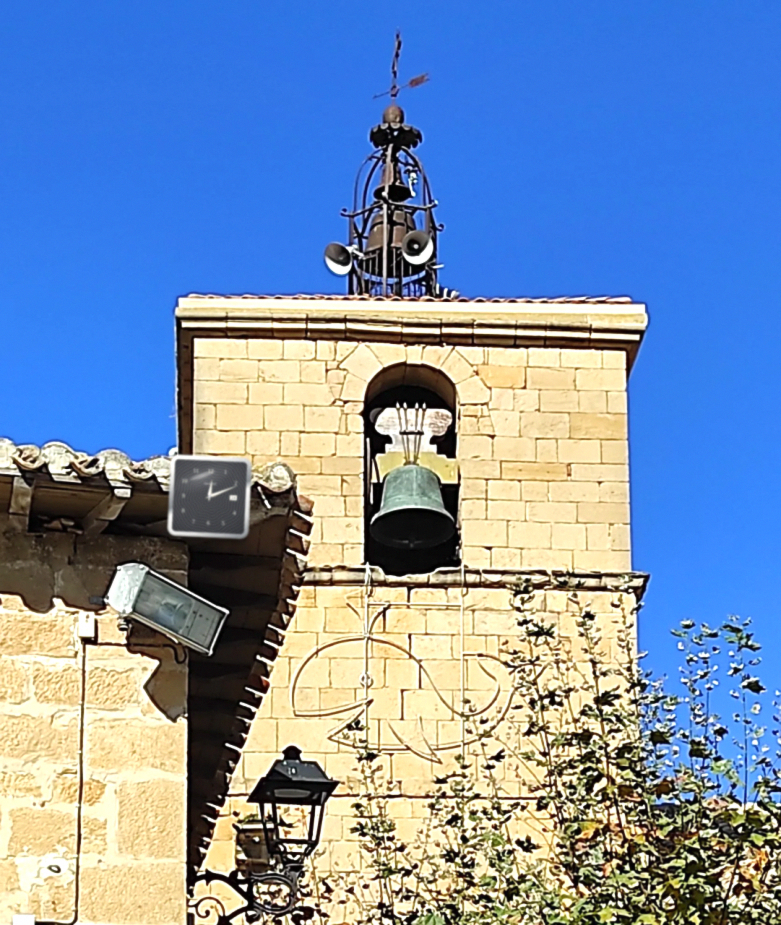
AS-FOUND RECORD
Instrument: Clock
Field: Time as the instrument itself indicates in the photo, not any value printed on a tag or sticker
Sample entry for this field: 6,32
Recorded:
12,11
